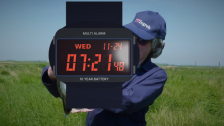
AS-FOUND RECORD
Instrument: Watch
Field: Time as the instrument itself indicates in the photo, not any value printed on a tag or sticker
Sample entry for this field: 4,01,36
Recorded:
7,21,48
